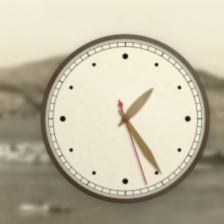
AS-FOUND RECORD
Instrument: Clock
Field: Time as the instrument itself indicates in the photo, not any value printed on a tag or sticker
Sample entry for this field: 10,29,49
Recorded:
1,24,27
